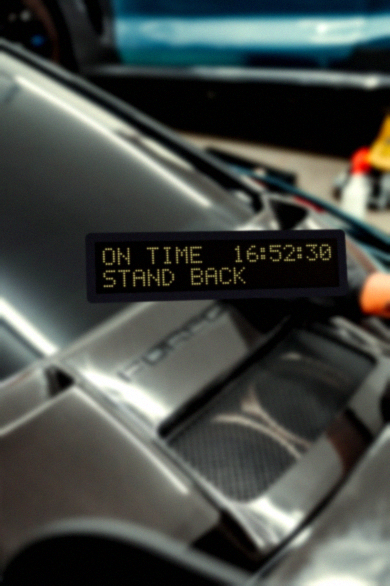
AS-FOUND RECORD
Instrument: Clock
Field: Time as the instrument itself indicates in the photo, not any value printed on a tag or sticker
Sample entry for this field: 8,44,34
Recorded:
16,52,30
